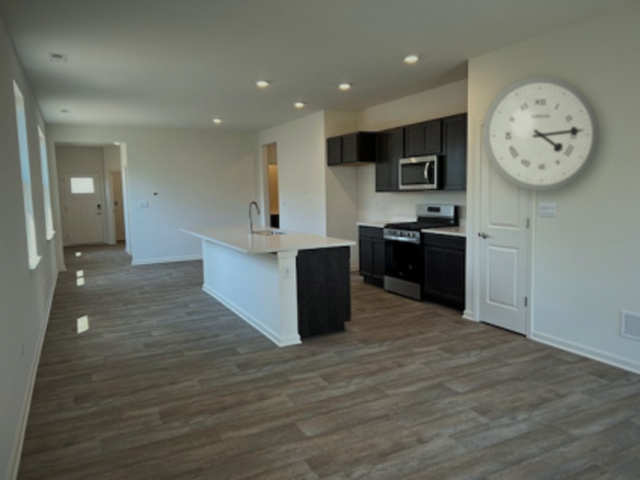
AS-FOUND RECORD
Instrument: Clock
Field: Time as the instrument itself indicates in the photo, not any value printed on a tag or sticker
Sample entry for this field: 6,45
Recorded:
4,14
